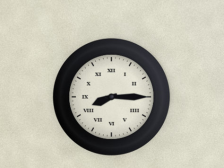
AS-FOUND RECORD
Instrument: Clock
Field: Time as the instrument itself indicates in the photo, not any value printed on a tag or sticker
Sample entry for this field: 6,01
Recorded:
8,15
